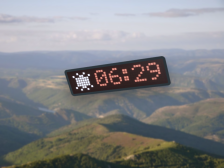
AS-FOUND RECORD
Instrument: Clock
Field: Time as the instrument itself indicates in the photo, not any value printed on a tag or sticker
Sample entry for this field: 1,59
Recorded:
6,29
